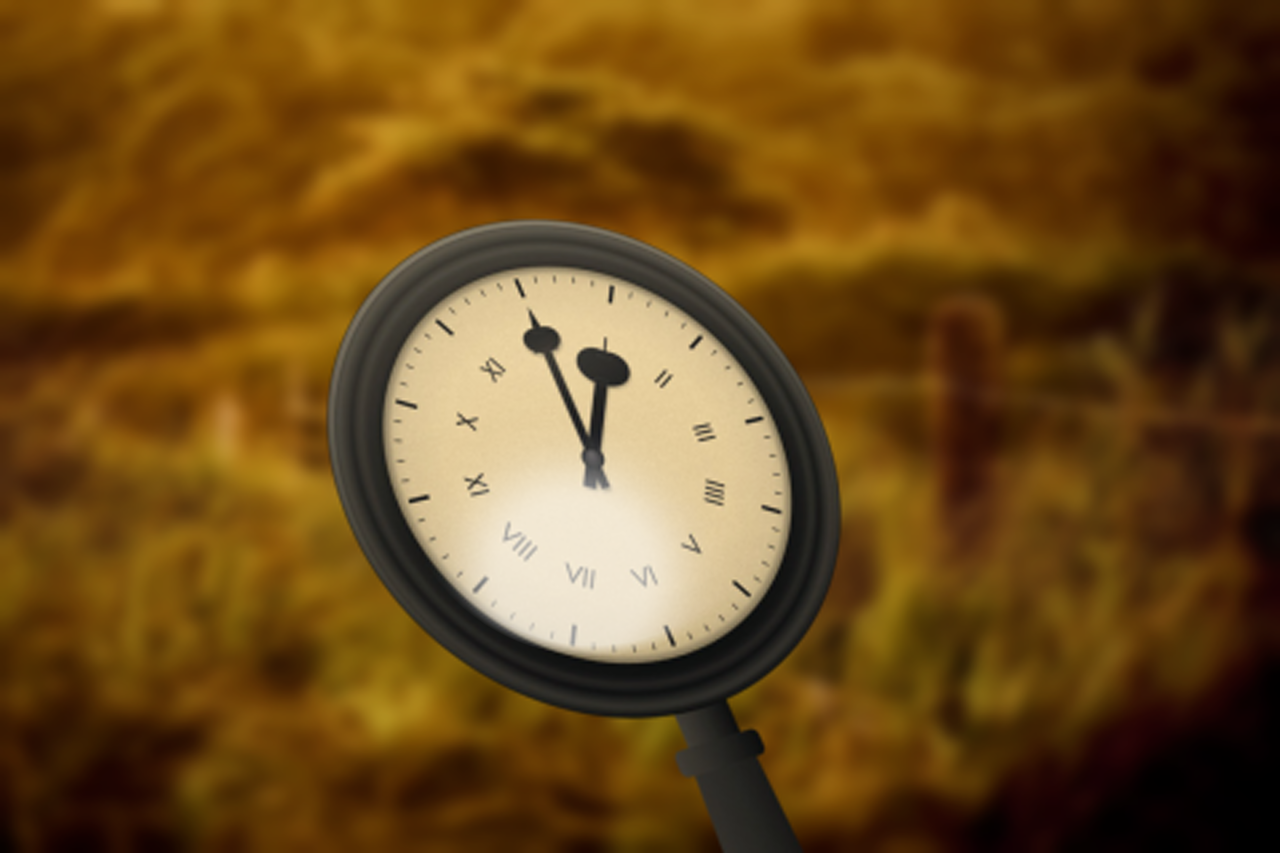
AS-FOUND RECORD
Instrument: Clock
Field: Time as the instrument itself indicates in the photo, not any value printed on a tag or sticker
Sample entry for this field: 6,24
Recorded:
1,00
